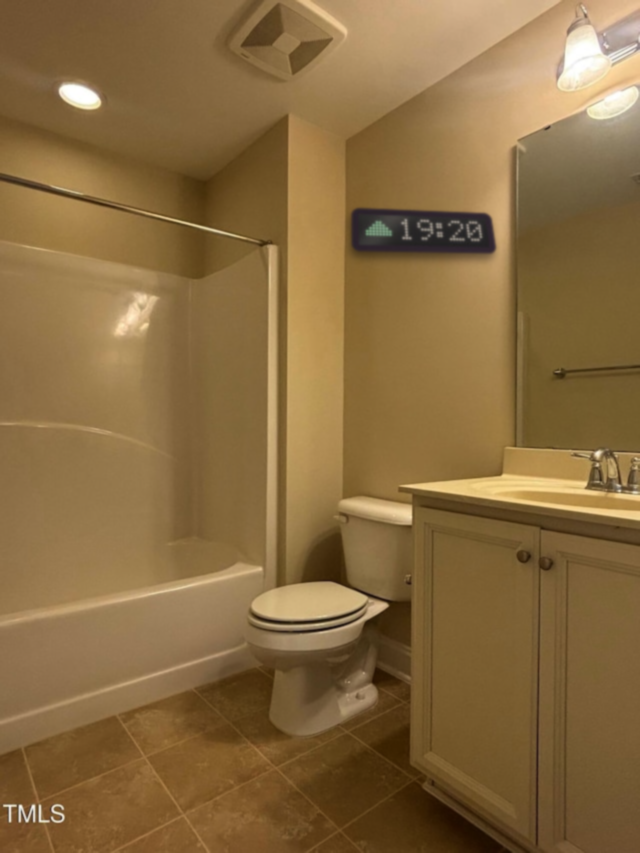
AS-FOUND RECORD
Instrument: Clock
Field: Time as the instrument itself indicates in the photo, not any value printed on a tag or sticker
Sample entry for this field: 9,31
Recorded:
19,20
